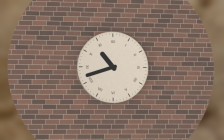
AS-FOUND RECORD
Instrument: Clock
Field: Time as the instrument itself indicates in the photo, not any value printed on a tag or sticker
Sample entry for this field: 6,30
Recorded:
10,42
